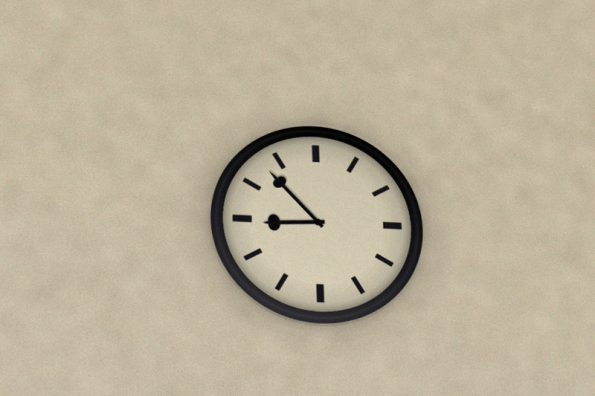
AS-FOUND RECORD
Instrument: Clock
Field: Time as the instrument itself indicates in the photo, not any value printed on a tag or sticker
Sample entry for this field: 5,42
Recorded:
8,53
